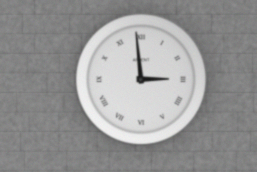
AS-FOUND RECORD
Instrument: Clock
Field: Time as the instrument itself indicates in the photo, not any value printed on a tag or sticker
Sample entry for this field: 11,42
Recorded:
2,59
